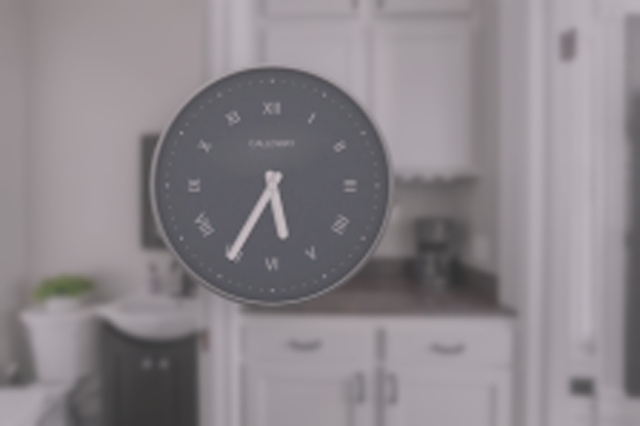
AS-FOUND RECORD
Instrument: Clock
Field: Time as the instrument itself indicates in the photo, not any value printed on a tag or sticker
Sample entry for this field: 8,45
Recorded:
5,35
